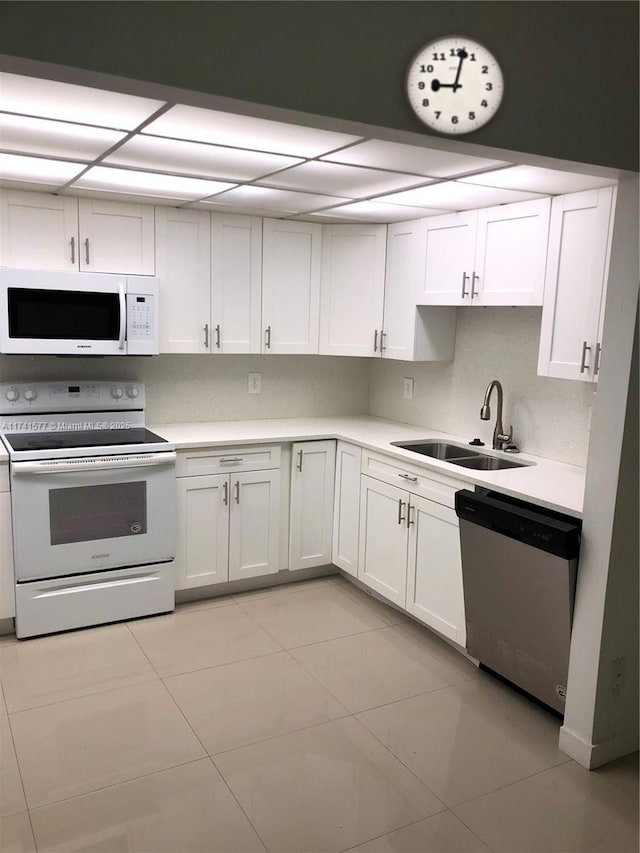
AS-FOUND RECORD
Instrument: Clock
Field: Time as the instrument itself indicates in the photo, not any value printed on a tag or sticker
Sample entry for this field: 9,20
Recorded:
9,02
